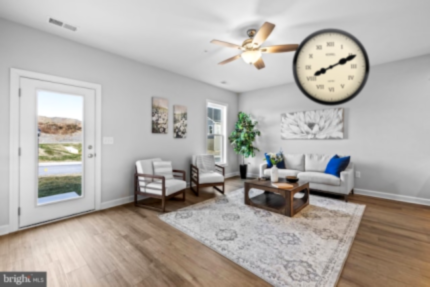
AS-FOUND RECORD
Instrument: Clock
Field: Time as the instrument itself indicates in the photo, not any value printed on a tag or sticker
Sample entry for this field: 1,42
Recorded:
8,11
